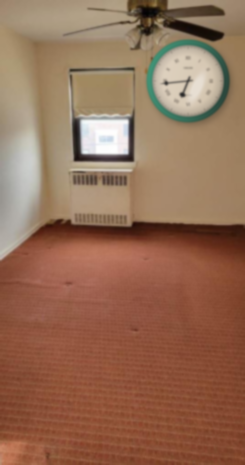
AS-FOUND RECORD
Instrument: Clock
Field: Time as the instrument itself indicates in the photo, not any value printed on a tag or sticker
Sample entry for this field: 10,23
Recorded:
6,44
